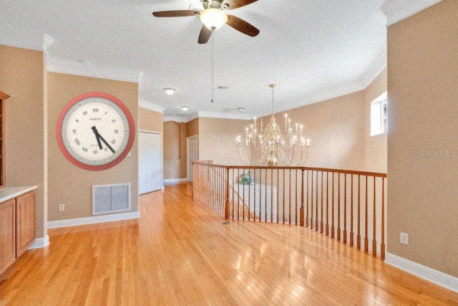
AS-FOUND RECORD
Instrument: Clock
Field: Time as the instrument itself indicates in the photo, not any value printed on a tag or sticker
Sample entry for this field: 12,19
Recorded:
5,23
